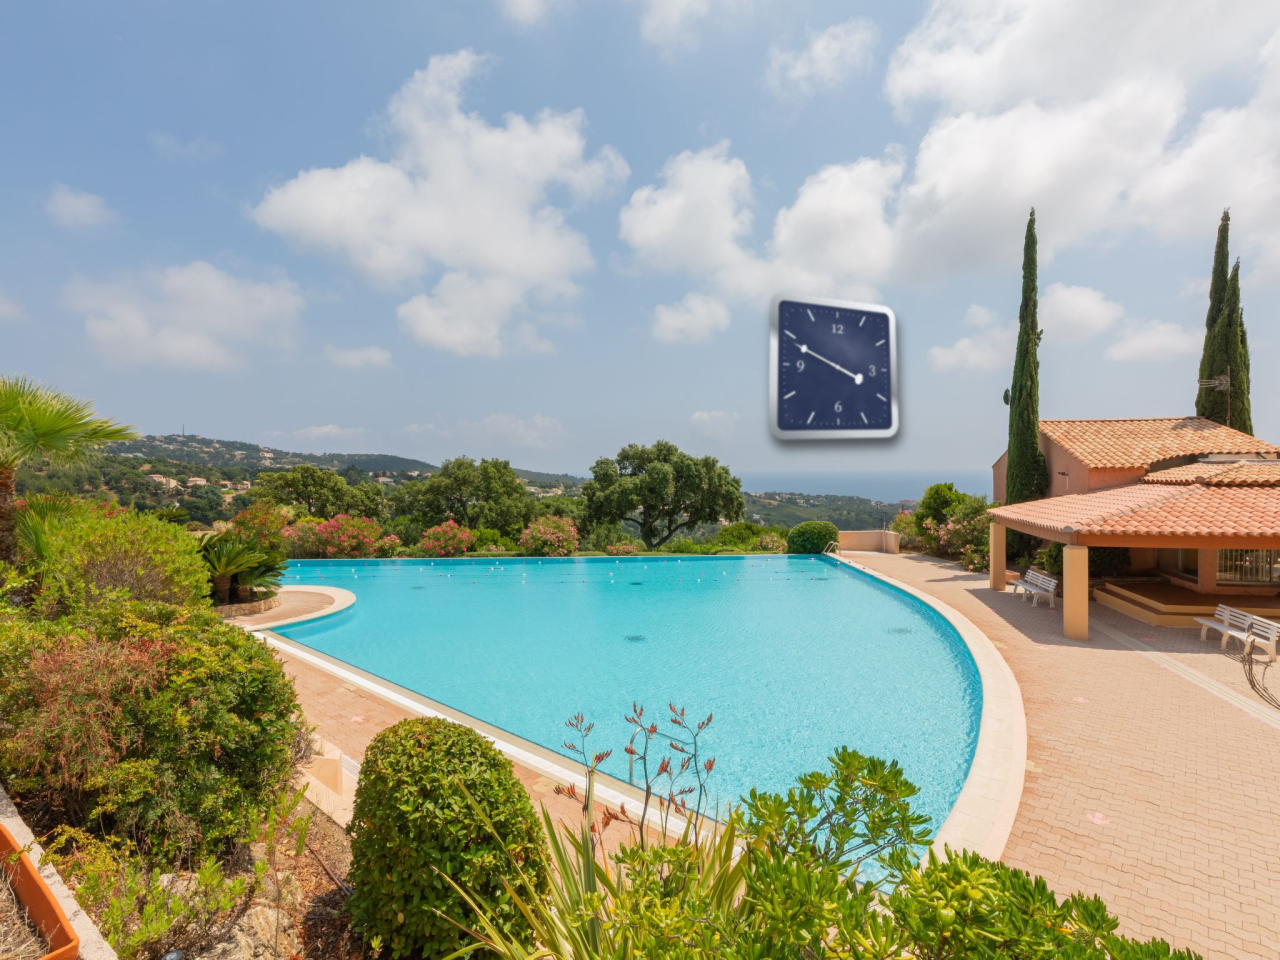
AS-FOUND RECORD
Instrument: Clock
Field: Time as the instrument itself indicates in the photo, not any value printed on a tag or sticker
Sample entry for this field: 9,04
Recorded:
3,49
